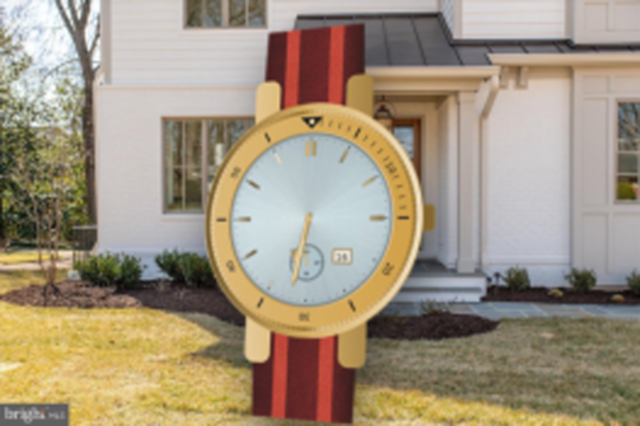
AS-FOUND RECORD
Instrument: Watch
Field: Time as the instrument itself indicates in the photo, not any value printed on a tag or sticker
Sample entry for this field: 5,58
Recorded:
6,32
